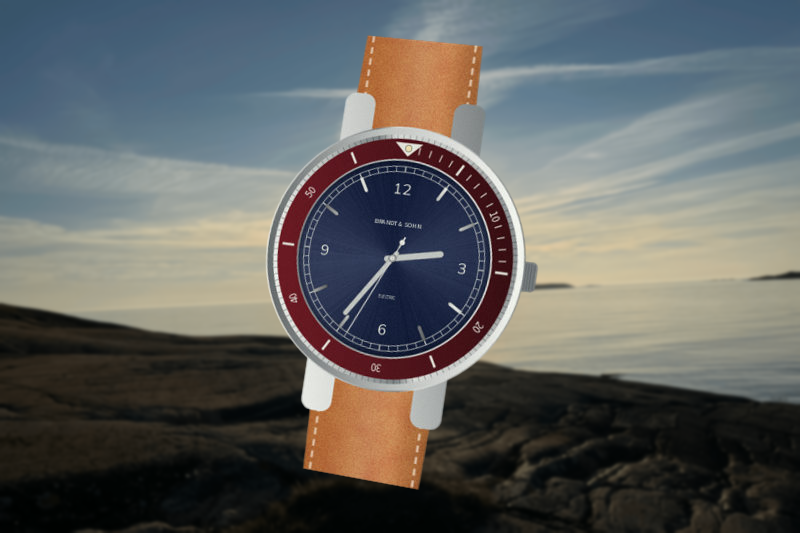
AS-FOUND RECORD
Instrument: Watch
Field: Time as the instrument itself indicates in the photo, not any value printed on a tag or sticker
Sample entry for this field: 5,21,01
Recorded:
2,35,34
